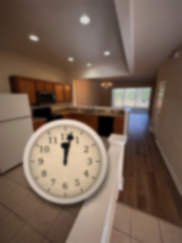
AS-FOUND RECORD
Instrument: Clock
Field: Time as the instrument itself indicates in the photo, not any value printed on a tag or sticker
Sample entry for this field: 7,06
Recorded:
12,02
